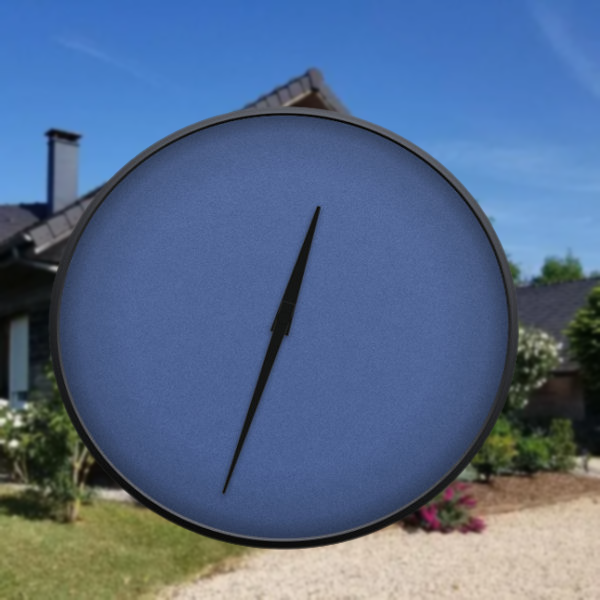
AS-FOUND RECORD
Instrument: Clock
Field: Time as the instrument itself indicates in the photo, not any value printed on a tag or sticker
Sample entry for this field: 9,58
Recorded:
12,33
